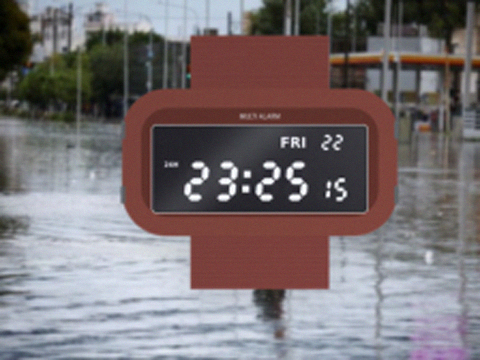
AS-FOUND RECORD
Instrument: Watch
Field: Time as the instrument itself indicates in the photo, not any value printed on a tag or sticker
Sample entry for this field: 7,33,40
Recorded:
23,25,15
